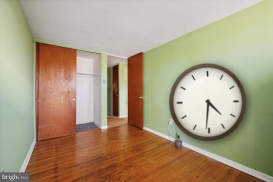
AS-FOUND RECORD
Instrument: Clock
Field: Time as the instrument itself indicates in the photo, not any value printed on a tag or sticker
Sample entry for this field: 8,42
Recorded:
4,31
